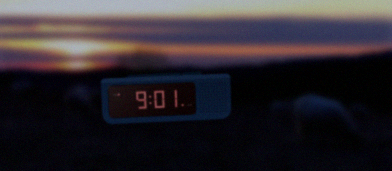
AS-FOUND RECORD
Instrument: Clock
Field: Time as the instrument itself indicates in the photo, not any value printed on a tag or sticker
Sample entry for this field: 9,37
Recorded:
9,01
